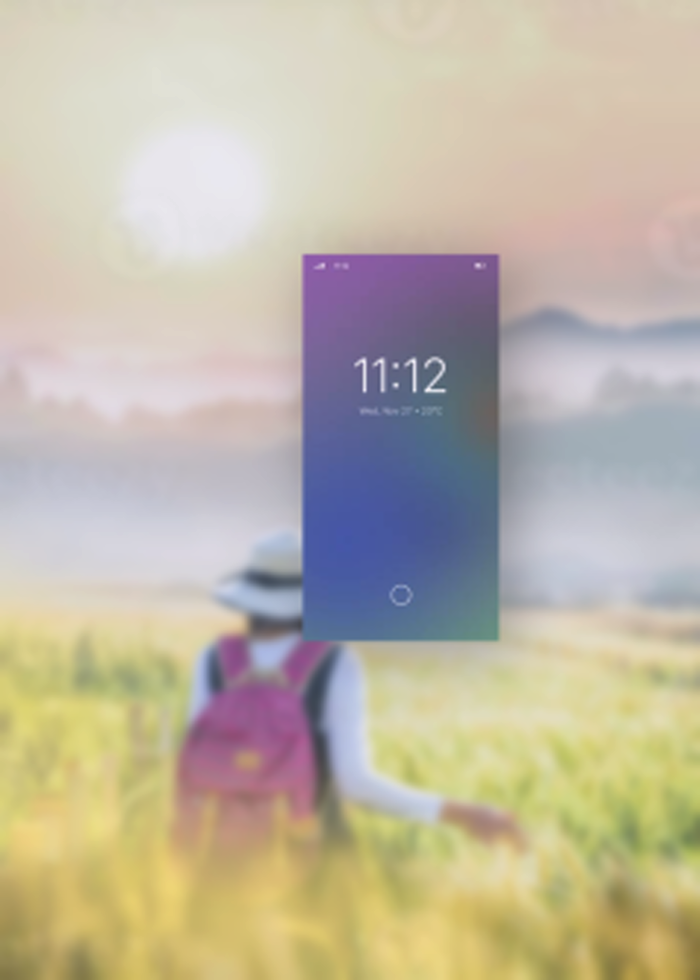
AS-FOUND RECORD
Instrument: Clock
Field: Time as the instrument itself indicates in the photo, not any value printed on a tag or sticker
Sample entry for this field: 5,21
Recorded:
11,12
